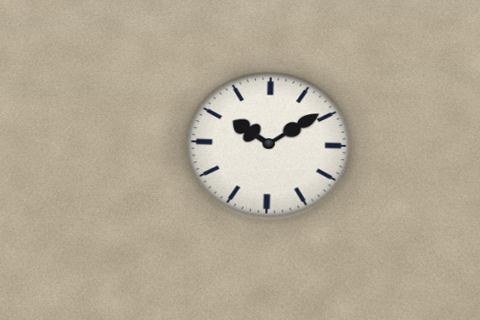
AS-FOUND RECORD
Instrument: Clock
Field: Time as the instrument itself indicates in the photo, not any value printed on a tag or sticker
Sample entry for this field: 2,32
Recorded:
10,09
